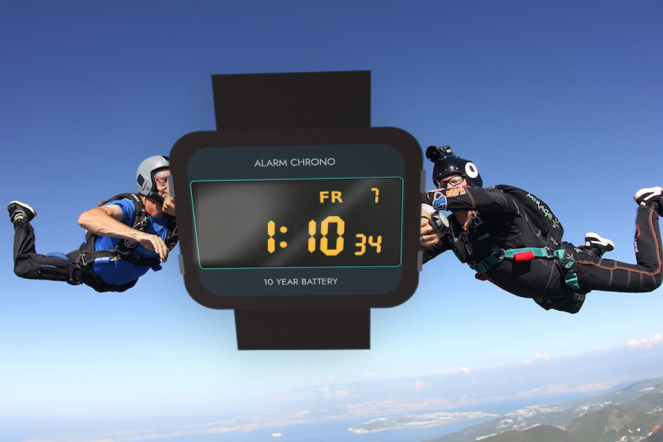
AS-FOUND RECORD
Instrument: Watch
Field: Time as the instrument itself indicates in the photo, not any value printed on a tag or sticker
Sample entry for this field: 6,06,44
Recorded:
1,10,34
